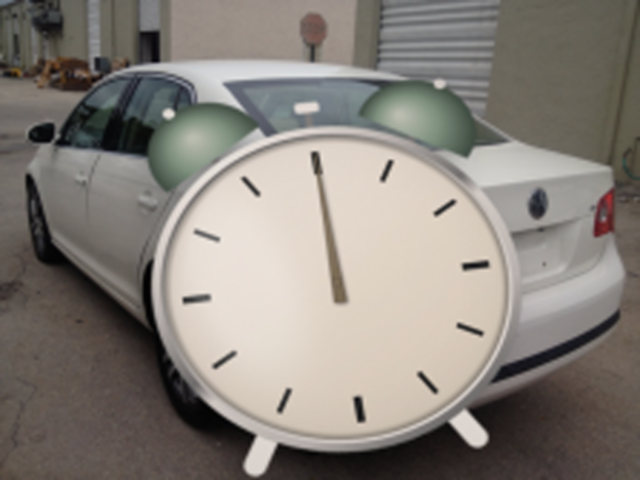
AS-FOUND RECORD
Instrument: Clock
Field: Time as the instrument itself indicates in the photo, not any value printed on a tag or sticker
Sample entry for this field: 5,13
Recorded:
12,00
